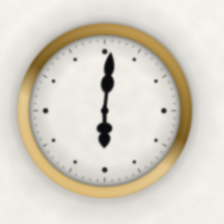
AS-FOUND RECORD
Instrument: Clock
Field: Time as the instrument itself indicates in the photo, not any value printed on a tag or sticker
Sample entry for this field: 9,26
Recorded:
6,01
